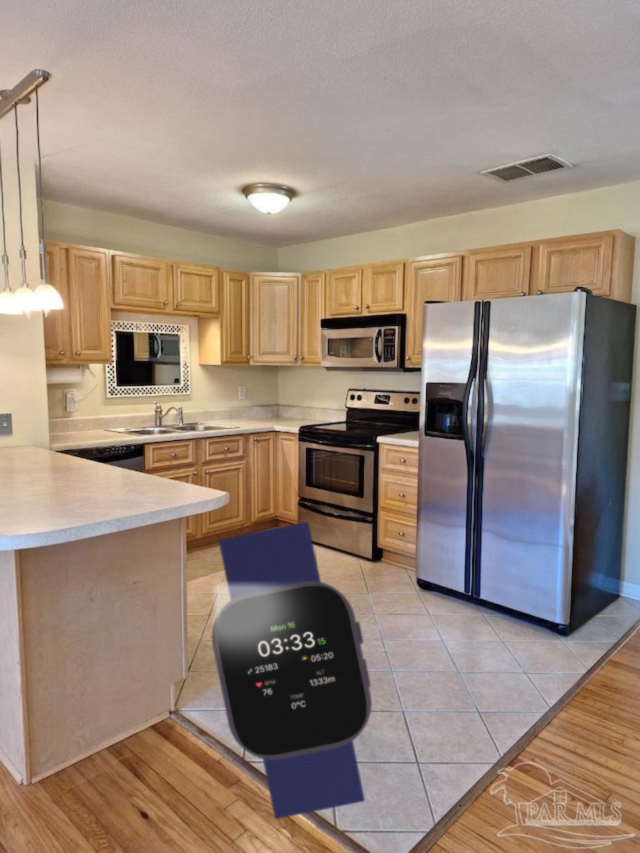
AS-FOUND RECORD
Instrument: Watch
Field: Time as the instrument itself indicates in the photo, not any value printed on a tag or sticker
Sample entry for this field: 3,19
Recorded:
3,33
